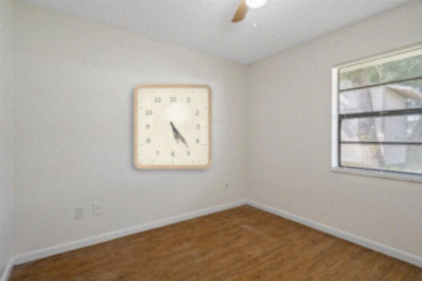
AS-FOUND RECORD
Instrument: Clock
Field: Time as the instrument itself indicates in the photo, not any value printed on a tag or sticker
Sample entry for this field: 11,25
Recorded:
5,24
